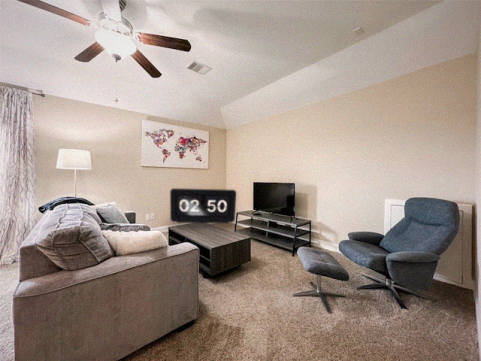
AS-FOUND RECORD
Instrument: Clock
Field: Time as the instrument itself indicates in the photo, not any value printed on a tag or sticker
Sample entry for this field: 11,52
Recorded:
2,50
